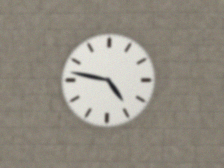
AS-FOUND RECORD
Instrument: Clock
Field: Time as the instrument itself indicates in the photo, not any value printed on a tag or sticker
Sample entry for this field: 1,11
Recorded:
4,47
